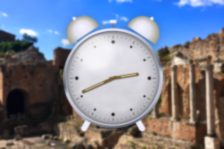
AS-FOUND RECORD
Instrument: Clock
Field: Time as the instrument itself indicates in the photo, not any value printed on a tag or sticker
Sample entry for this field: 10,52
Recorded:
2,41
